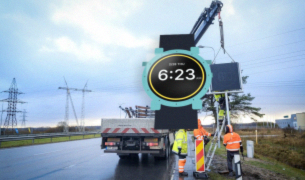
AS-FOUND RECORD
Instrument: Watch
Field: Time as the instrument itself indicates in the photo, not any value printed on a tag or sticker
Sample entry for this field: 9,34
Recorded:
6,23
